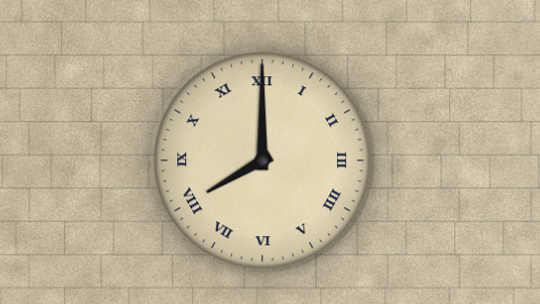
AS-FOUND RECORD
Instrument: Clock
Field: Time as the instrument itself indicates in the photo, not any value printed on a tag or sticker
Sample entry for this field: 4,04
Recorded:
8,00
